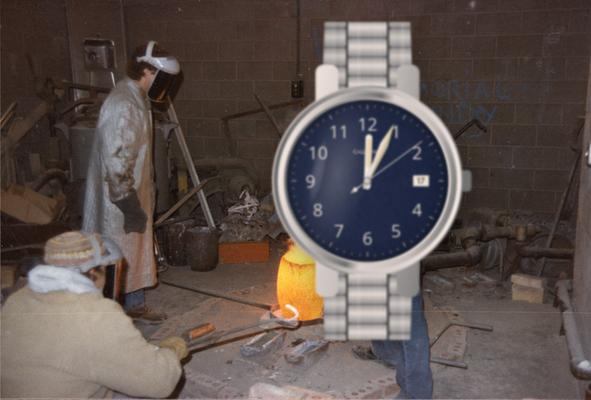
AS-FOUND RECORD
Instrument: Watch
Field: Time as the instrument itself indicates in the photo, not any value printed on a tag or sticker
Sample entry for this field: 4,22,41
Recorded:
12,04,09
